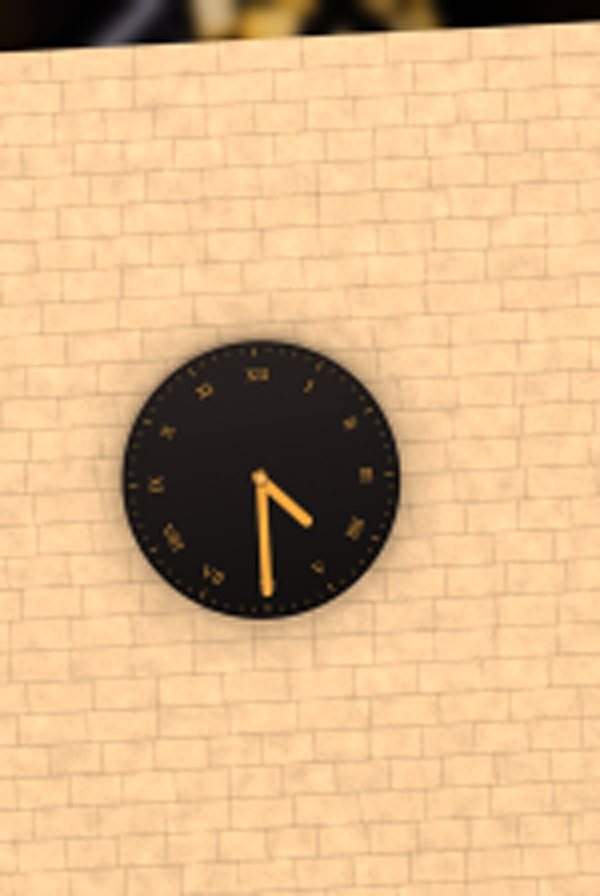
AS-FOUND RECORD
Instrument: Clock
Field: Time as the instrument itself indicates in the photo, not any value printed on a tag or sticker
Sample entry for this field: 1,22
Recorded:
4,30
